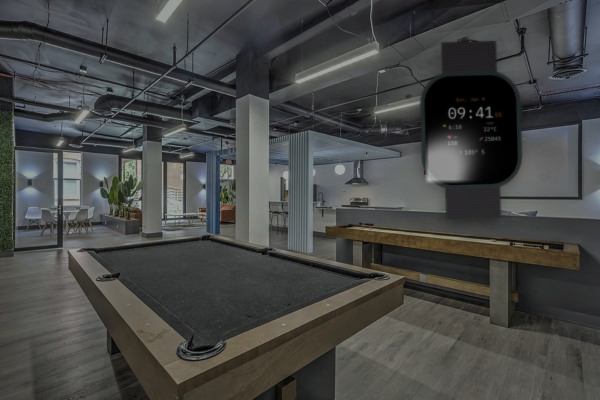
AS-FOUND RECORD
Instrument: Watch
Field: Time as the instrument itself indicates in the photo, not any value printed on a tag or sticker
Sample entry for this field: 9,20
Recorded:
9,41
